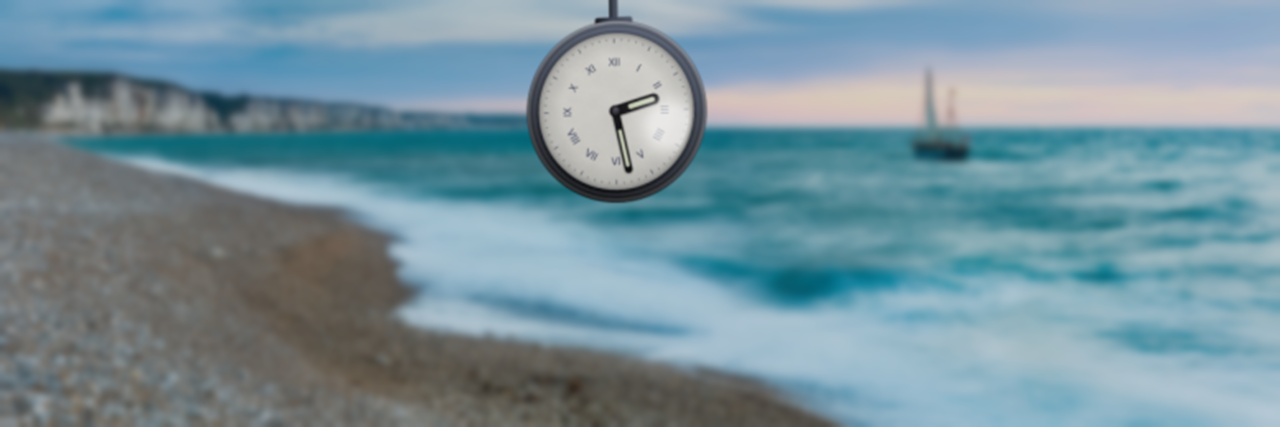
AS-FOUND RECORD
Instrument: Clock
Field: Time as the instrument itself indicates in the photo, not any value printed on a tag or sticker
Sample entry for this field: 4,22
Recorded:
2,28
